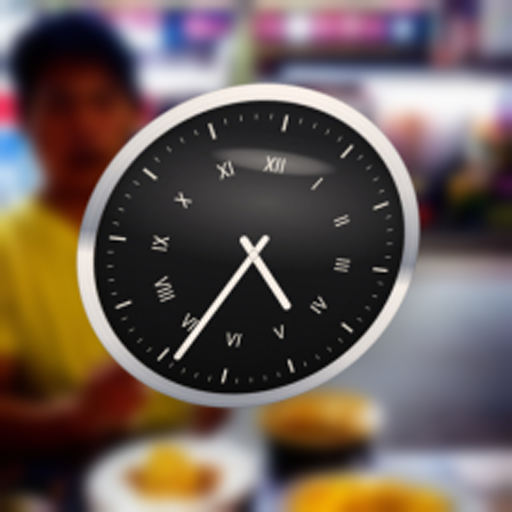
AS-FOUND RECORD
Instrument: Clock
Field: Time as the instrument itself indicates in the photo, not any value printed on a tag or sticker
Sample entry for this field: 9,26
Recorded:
4,34
